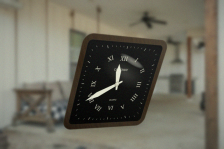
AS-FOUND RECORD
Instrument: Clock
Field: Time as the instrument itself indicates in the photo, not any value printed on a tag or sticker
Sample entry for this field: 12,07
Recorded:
11,40
